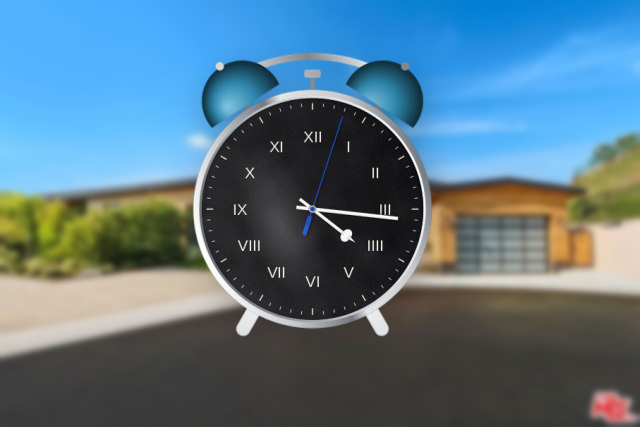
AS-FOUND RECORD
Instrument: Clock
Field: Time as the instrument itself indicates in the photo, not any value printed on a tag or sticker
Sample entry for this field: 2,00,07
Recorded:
4,16,03
